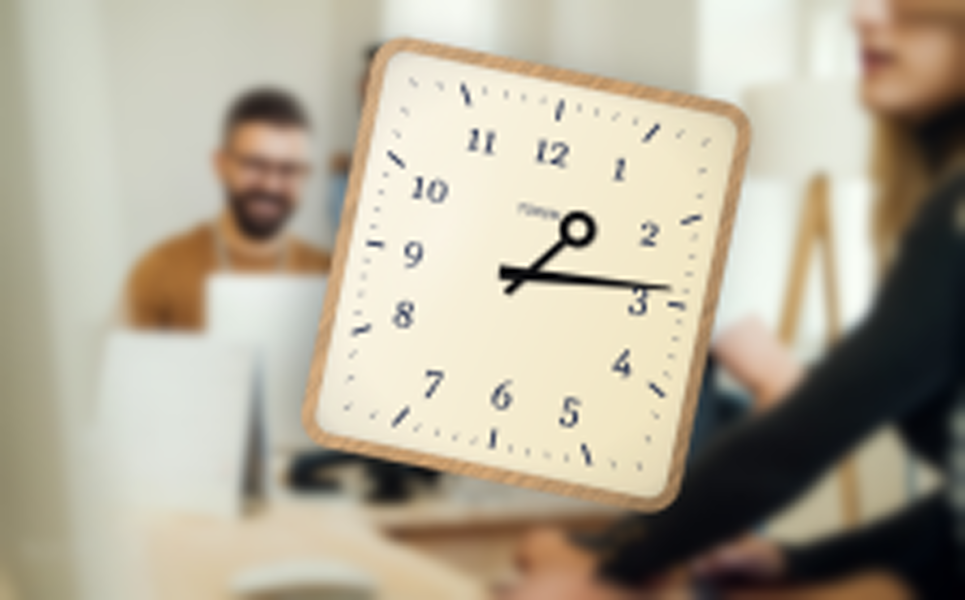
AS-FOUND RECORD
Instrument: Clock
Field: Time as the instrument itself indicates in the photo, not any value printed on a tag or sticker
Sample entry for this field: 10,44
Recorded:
1,14
